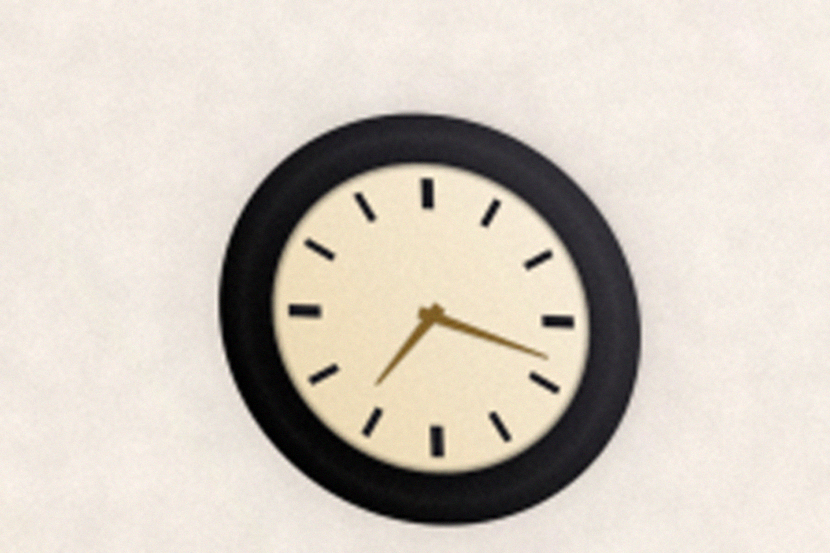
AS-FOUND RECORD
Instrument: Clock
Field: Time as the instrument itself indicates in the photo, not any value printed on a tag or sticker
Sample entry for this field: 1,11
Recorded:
7,18
